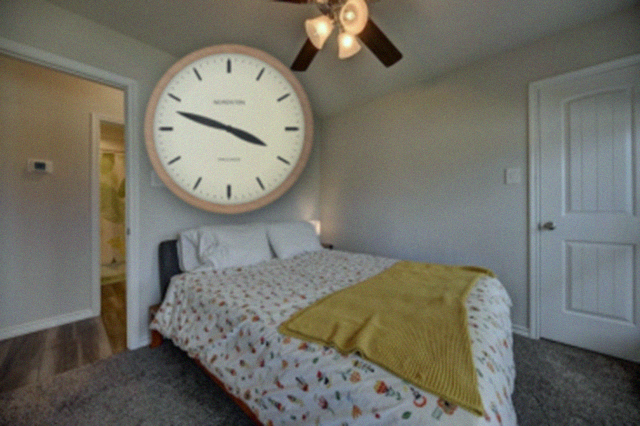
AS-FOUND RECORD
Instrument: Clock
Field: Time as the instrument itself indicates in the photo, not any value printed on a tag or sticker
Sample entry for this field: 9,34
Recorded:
3,48
